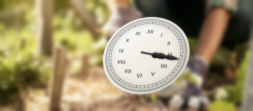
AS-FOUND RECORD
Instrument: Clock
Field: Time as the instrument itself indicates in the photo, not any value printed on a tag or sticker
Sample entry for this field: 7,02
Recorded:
3,16
